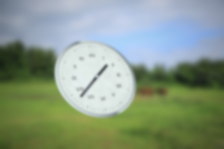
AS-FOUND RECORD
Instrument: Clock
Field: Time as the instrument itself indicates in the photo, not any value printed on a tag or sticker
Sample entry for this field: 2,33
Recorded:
1,38
